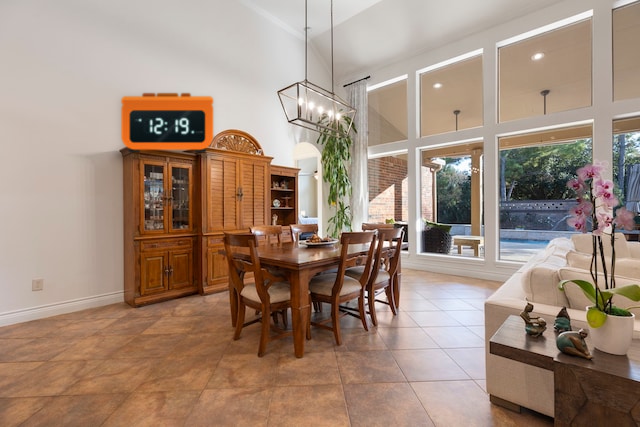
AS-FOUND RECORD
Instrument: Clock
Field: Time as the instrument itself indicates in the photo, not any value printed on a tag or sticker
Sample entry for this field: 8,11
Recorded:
12,19
